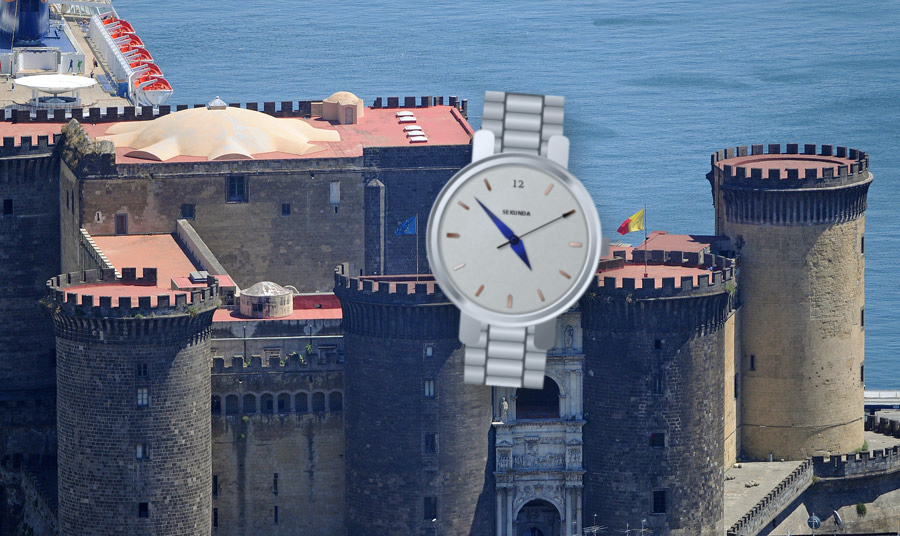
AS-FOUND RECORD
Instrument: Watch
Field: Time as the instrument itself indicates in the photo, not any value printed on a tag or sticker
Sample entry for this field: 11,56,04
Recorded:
4,52,10
